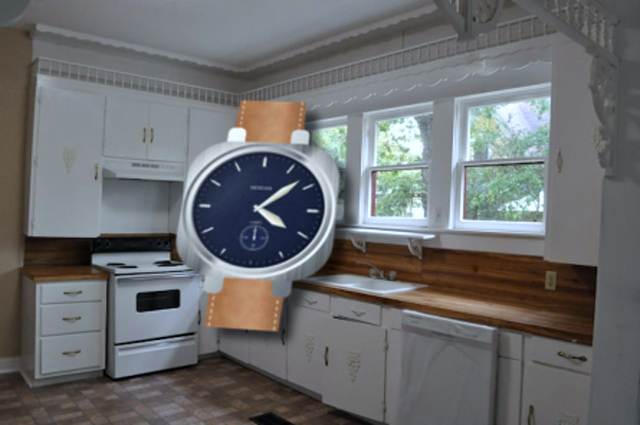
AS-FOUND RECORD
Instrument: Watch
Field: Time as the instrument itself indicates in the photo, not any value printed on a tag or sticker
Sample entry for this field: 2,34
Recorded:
4,08
